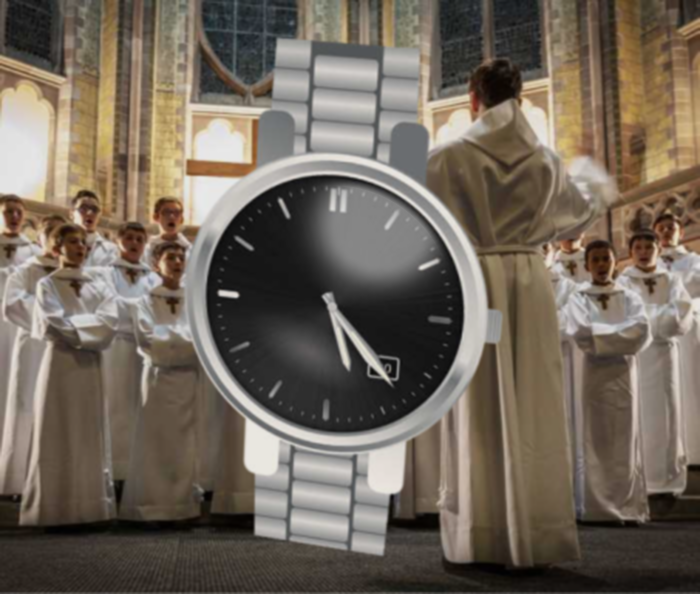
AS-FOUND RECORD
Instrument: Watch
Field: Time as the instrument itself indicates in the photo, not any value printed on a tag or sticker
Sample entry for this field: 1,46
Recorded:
5,23
